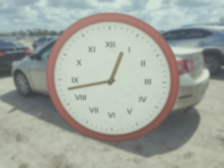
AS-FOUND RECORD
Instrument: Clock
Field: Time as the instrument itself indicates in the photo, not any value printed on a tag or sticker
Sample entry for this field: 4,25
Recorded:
12,43
